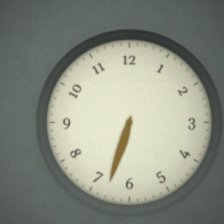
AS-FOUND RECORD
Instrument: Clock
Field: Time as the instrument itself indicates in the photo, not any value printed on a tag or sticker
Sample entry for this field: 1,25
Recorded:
6,33
